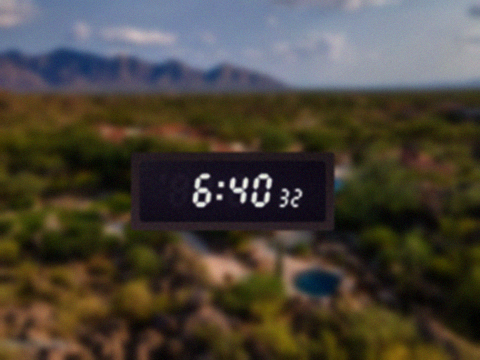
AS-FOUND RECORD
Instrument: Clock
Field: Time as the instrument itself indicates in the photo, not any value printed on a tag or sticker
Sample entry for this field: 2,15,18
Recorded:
6,40,32
